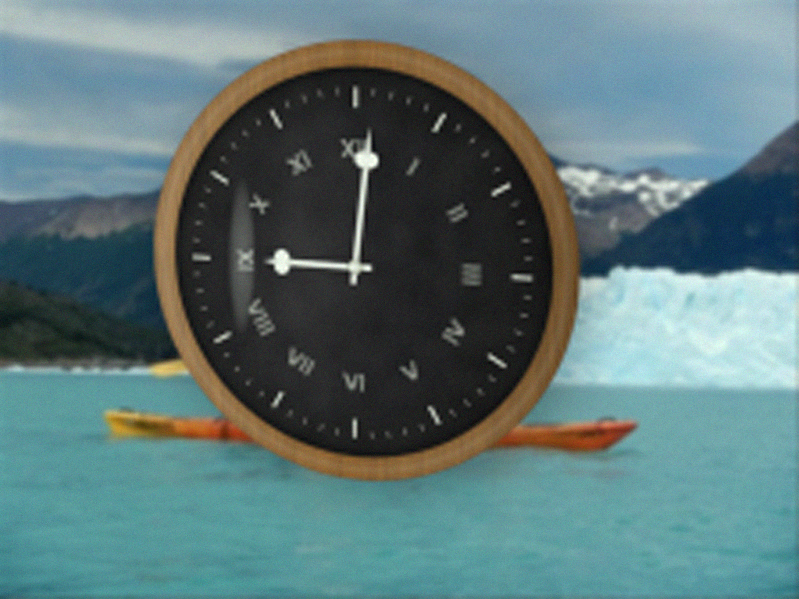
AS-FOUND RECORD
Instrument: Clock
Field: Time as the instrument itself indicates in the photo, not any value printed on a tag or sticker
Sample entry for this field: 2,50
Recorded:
9,01
